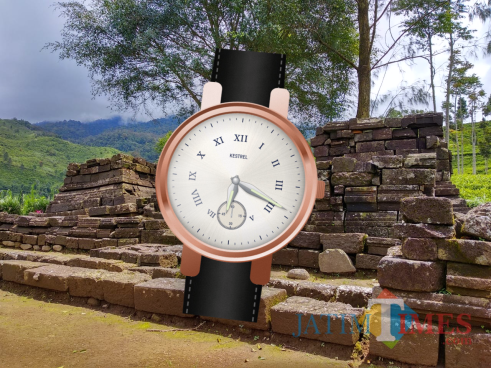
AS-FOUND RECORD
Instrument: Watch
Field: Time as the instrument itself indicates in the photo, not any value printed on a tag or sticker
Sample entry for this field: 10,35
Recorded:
6,19
